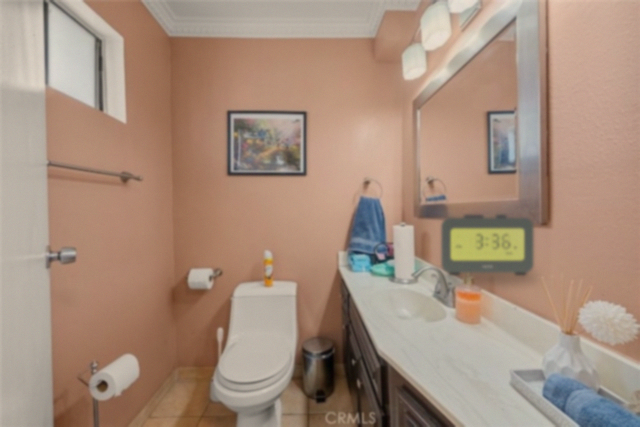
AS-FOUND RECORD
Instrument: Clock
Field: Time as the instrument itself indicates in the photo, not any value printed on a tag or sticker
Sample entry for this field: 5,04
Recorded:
3,36
